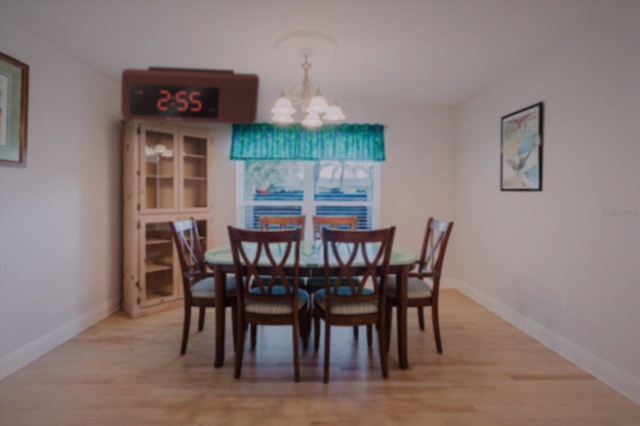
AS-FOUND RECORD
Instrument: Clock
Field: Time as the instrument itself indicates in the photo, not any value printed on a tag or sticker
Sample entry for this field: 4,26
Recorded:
2,55
